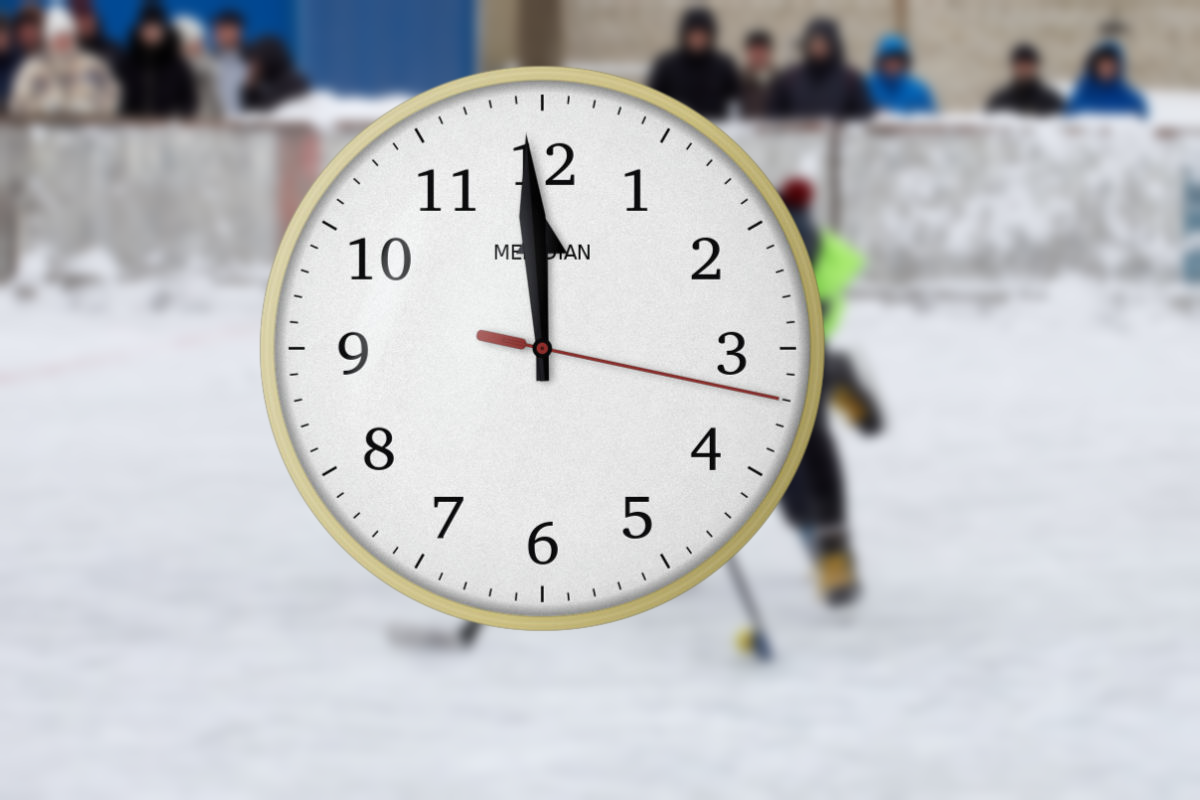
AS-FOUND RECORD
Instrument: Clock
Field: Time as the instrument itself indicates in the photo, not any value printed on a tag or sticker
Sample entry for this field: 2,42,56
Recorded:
11,59,17
